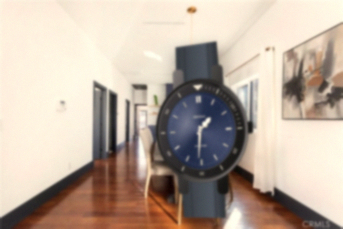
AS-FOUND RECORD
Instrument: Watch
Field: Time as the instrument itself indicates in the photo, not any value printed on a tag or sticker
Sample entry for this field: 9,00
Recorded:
1,31
